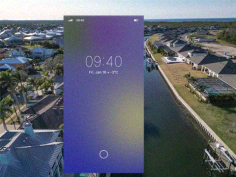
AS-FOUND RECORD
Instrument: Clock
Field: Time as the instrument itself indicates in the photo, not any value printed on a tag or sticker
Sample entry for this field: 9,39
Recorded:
9,40
